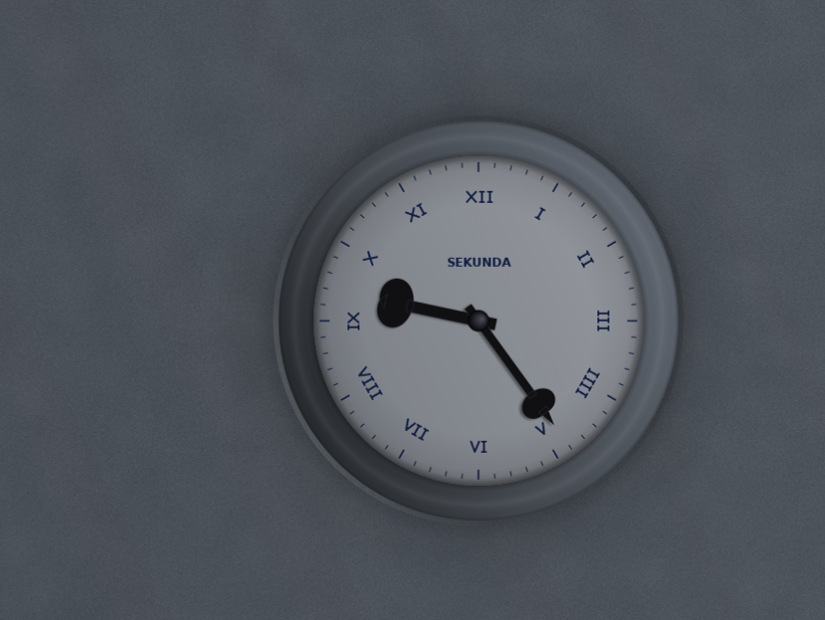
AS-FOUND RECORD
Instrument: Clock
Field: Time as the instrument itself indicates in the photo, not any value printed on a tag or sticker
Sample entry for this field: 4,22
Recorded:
9,24
